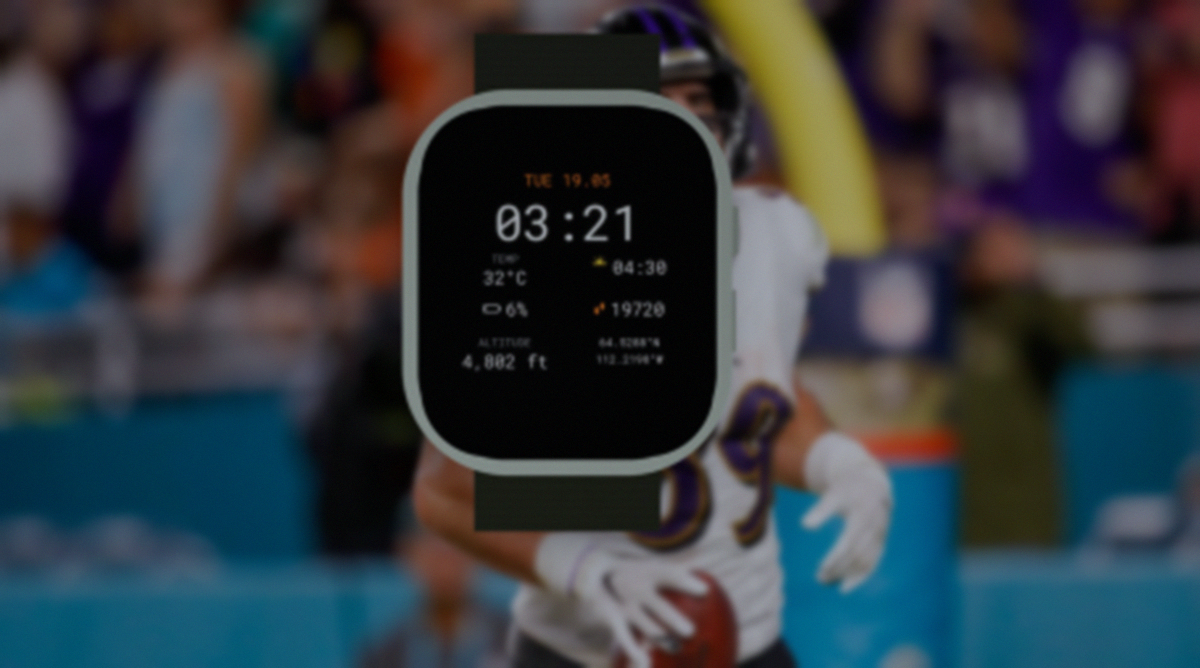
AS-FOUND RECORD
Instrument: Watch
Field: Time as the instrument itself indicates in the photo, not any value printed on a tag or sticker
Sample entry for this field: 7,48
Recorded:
3,21
